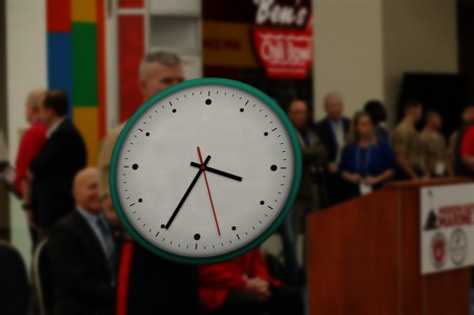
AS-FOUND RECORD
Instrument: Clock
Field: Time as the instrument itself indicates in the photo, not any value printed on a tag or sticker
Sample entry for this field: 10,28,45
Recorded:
3,34,27
